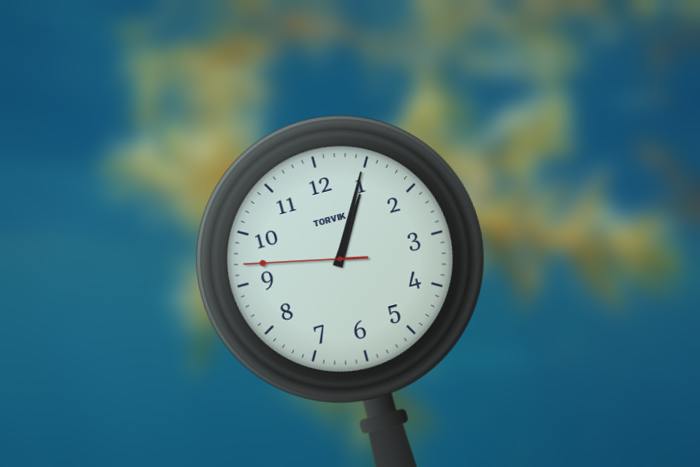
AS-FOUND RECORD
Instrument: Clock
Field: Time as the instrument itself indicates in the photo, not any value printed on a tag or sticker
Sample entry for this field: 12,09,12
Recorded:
1,04,47
